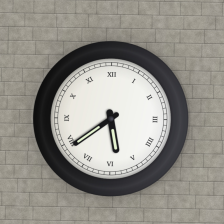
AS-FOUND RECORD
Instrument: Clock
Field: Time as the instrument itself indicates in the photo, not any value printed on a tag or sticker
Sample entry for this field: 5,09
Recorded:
5,39
